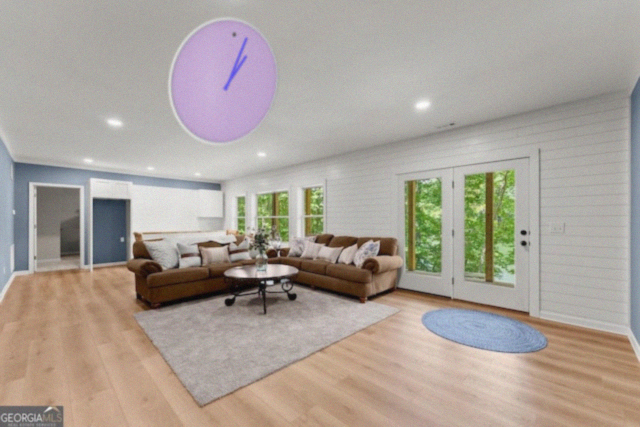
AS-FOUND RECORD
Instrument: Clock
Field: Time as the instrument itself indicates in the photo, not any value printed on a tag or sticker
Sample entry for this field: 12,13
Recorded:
1,03
